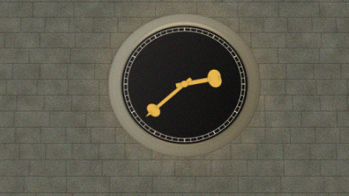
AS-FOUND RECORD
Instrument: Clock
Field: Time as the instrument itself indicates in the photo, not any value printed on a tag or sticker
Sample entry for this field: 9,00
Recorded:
2,38
